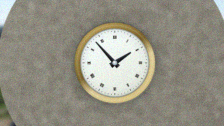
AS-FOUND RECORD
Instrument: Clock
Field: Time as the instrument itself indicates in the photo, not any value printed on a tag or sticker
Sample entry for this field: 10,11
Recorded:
1,53
